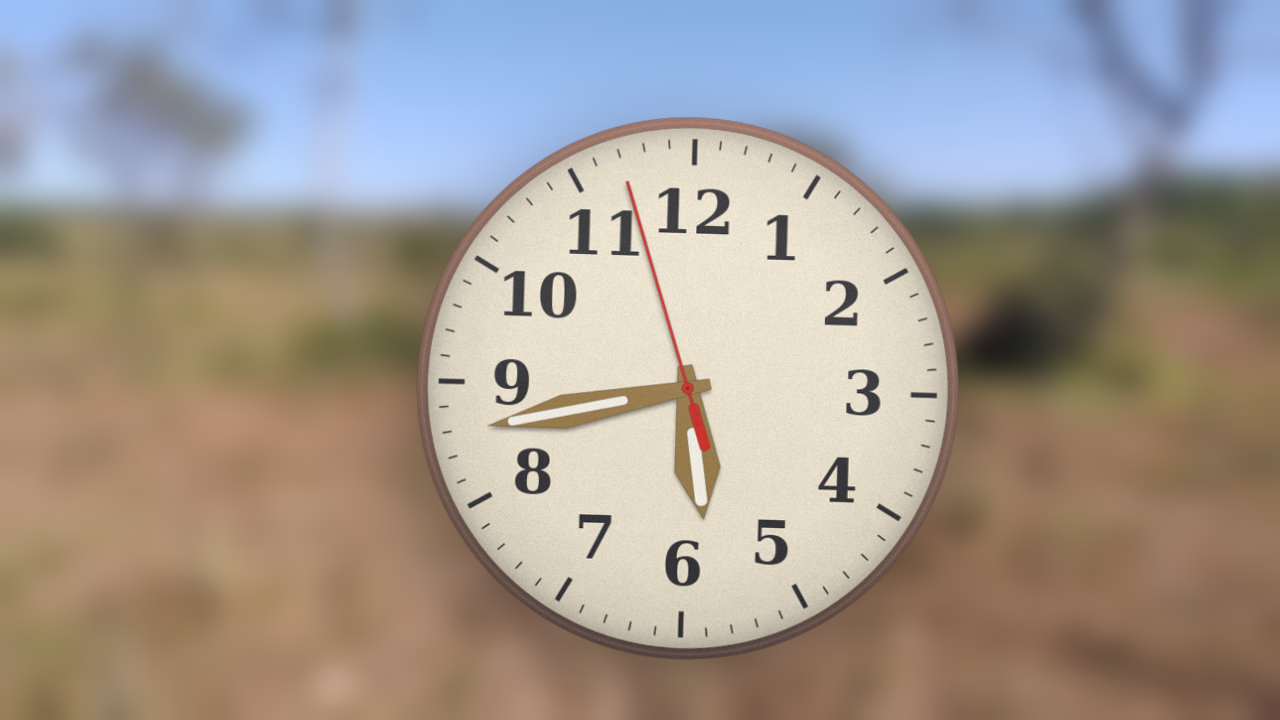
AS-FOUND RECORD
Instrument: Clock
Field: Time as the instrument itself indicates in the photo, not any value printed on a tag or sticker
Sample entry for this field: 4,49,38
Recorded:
5,42,57
